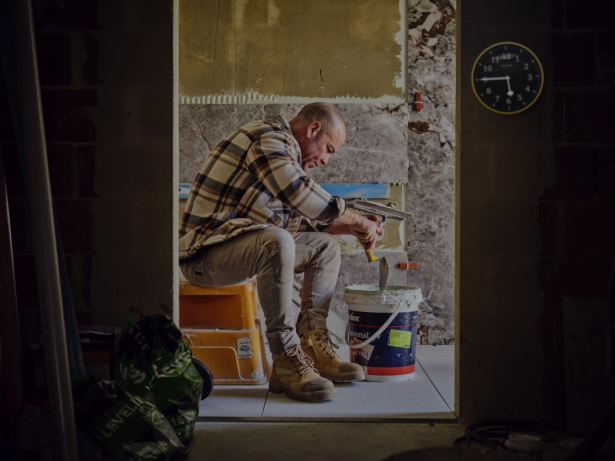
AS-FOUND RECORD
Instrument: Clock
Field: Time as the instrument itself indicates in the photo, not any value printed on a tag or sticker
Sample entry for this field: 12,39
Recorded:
5,45
